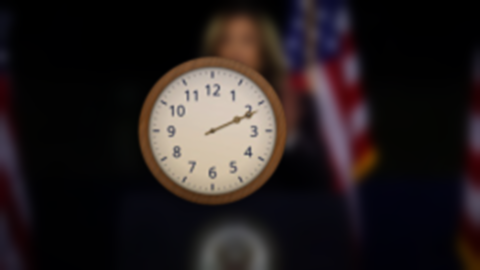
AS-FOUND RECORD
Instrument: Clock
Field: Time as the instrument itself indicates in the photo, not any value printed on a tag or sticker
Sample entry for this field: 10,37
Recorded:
2,11
